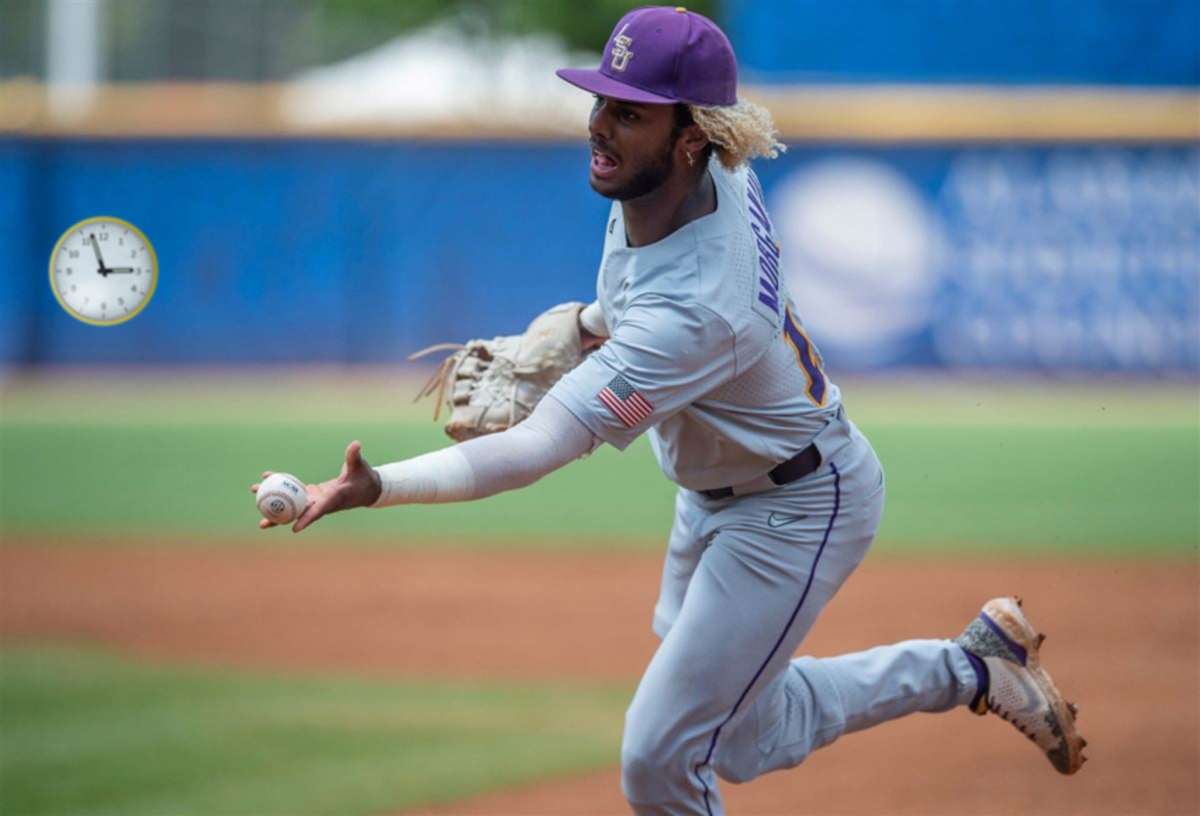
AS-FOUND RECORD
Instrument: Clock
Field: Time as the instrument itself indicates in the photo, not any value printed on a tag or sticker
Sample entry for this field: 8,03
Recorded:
2,57
